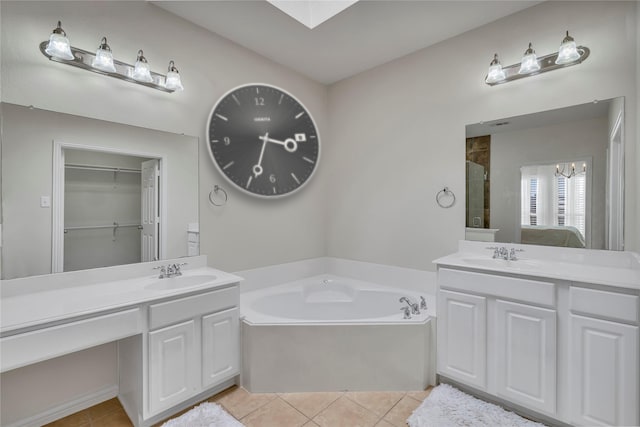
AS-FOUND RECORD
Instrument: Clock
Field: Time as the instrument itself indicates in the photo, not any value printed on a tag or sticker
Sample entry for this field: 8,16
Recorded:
3,34
